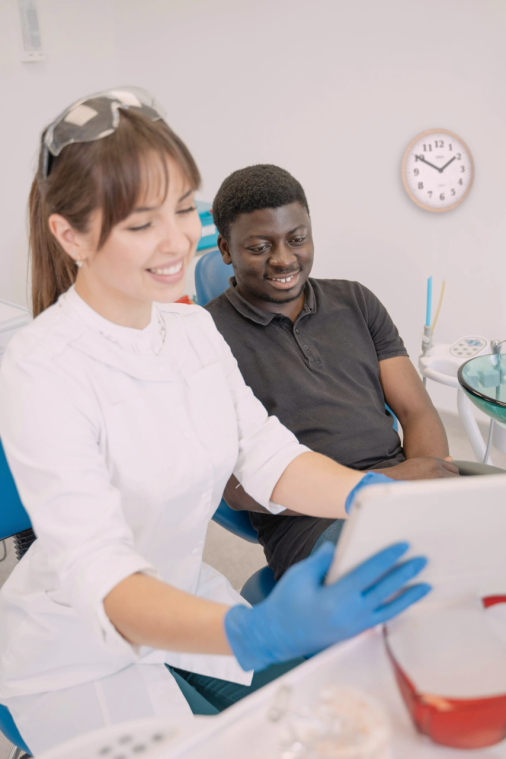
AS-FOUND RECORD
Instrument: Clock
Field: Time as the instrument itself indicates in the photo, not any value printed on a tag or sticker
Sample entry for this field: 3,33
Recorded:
1,50
